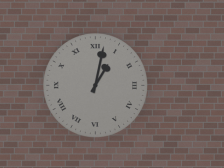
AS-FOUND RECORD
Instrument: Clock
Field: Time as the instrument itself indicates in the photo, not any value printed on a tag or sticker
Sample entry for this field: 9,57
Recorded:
1,02
